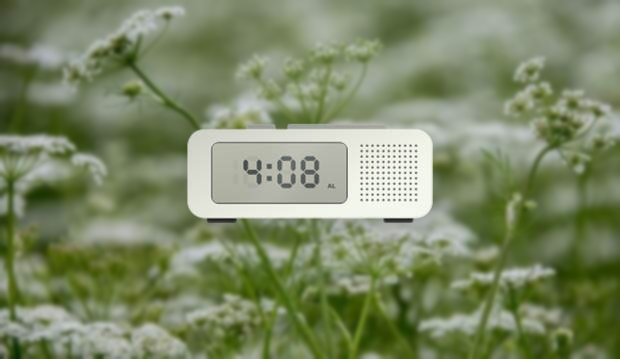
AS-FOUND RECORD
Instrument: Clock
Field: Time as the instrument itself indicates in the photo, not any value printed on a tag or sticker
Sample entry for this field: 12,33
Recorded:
4,08
